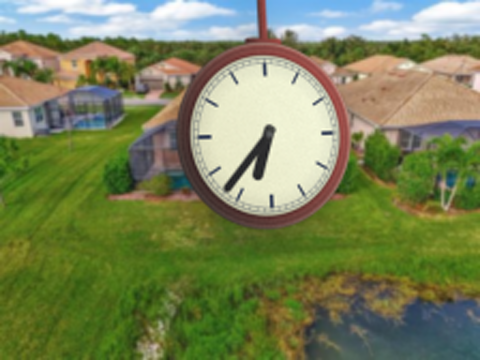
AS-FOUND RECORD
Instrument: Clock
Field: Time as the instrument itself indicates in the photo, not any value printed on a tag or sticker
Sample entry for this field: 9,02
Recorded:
6,37
